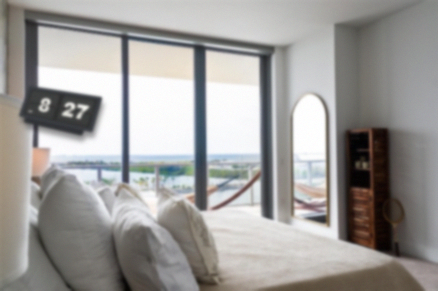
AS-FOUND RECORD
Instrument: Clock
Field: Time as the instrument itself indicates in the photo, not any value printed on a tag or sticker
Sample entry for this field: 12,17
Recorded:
8,27
